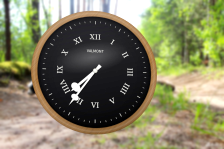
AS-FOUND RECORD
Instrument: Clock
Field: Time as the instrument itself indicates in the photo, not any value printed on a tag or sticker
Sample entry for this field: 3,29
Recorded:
7,36
